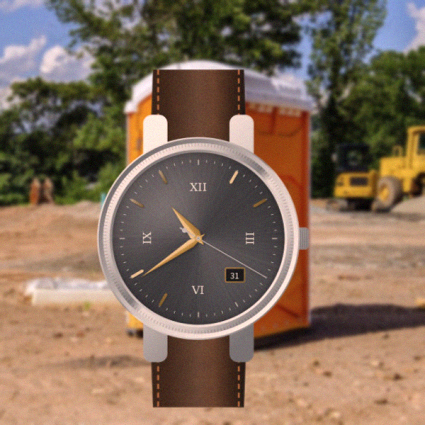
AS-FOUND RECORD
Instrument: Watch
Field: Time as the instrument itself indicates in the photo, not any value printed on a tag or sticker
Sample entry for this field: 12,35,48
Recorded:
10,39,20
